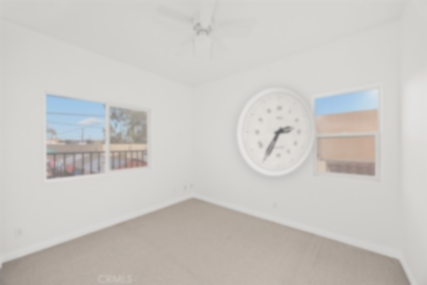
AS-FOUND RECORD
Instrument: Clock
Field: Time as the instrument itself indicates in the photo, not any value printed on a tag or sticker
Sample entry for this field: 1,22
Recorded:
2,35
